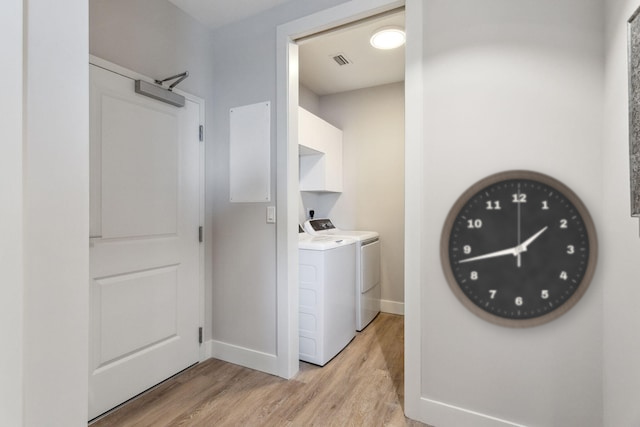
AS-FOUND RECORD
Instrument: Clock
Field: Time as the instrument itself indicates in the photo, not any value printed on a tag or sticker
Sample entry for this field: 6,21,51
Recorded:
1,43,00
